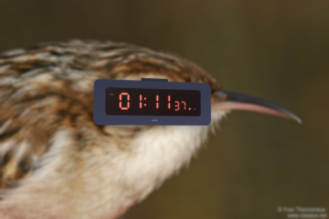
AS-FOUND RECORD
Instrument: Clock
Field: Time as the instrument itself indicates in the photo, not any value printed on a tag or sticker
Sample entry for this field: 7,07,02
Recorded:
1,11,37
